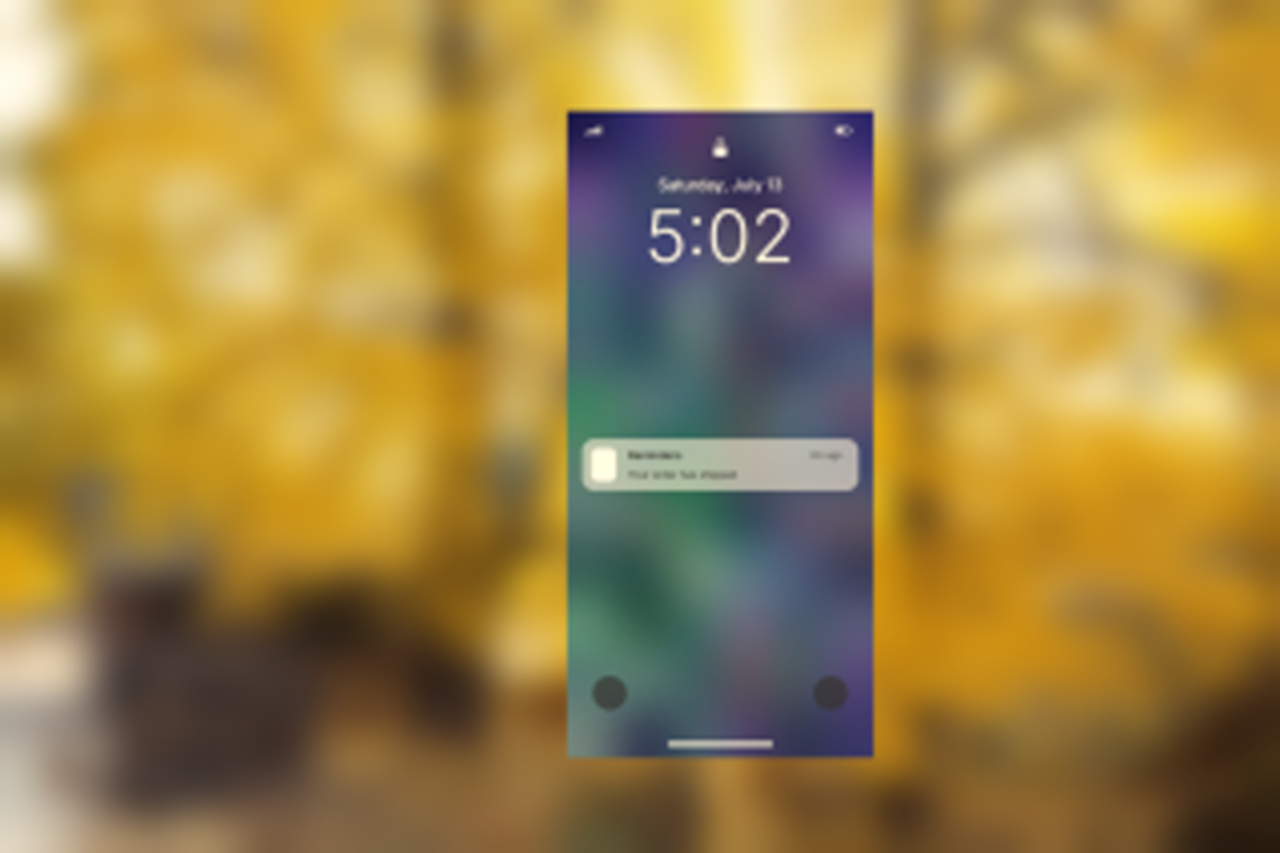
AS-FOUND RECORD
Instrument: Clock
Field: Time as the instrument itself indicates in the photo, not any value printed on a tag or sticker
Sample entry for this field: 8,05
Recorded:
5,02
